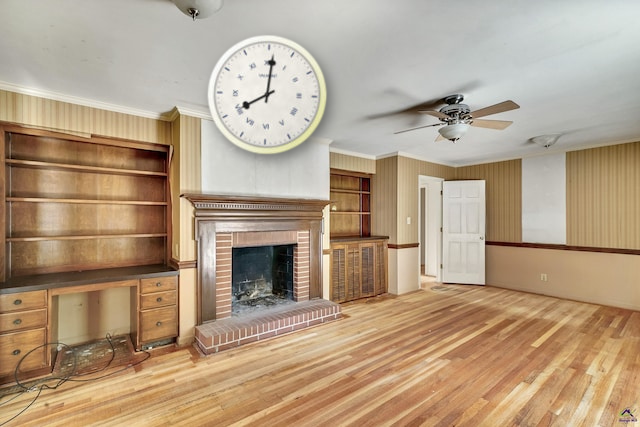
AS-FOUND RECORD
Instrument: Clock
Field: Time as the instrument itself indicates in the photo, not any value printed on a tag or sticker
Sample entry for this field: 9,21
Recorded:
8,01
